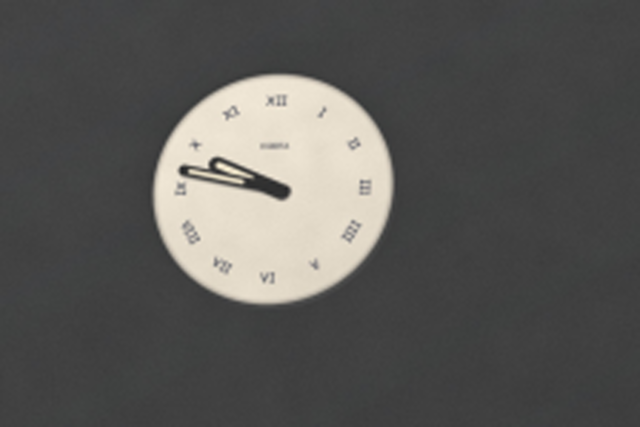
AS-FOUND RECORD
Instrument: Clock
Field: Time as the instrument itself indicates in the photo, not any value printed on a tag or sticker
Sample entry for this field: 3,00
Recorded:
9,47
